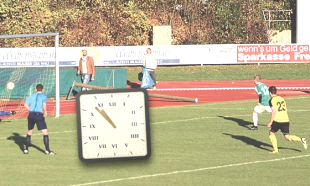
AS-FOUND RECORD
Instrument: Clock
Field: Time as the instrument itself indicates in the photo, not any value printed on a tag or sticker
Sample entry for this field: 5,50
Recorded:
10,53
